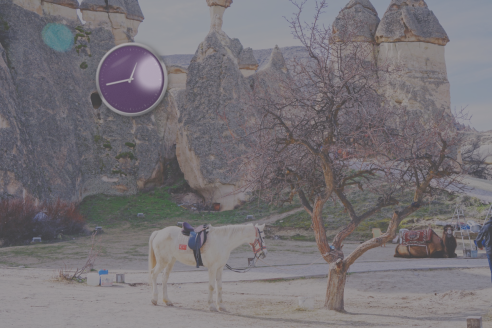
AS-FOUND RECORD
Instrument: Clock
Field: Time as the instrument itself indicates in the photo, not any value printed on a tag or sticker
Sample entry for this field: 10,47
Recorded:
12,43
